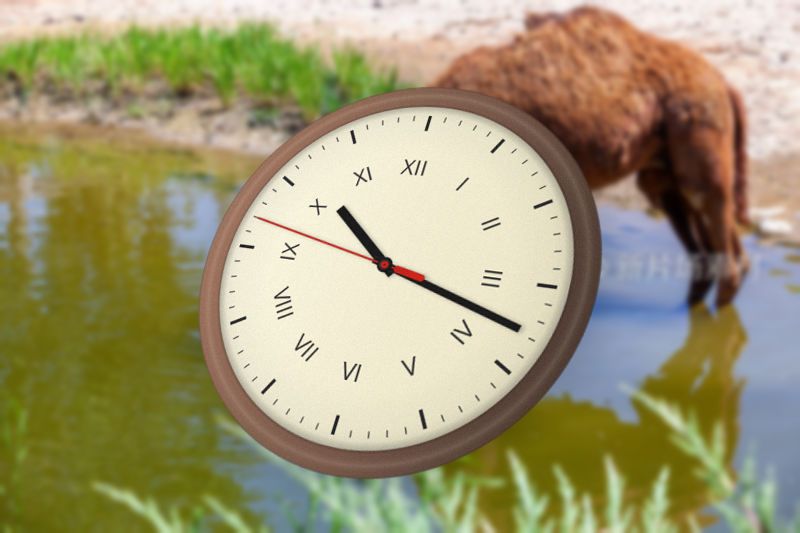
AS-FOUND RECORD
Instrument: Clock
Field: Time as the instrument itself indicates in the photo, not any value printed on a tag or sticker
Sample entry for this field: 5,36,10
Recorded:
10,17,47
